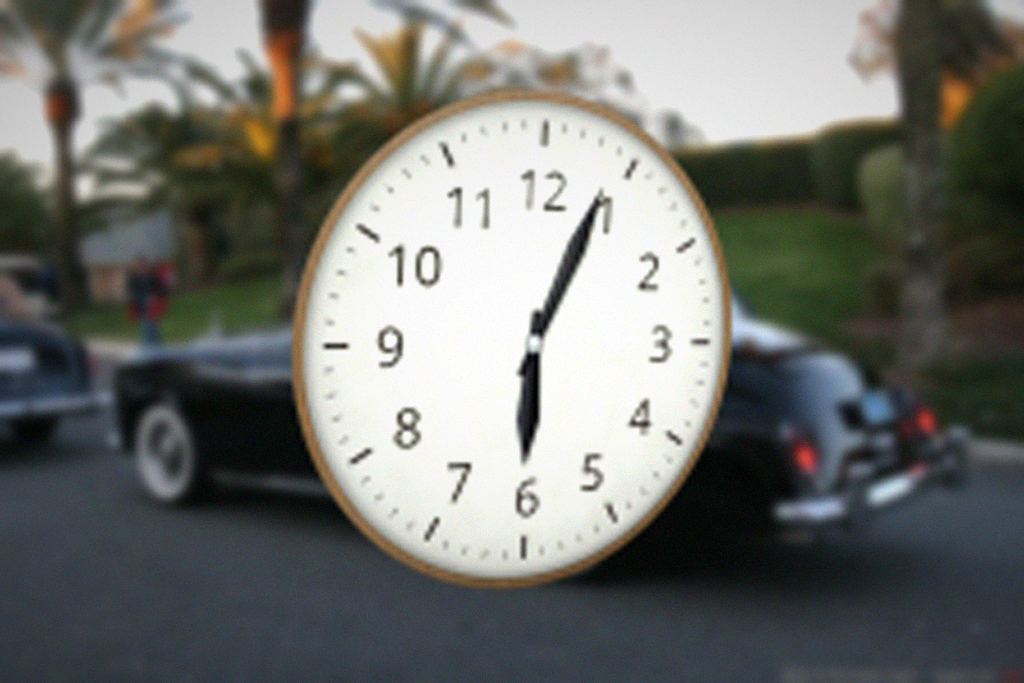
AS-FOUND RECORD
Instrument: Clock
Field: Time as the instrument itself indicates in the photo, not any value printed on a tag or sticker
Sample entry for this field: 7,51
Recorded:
6,04
